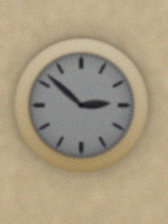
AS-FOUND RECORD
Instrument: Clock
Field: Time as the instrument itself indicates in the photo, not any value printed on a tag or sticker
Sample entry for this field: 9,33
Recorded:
2,52
